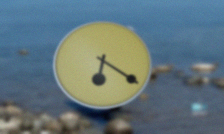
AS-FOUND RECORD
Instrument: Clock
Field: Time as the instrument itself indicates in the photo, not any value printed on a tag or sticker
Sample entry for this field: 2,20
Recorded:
6,21
